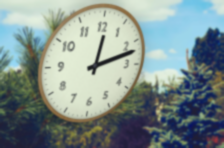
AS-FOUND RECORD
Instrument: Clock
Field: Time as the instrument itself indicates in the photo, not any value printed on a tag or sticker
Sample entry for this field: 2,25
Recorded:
12,12
